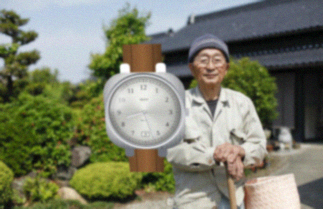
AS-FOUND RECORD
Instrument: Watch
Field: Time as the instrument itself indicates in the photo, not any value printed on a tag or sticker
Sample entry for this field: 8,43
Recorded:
8,27
